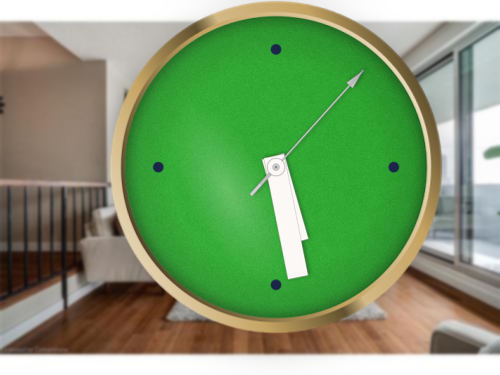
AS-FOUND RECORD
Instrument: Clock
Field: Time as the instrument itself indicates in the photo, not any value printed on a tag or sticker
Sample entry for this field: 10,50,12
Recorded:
5,28,07
